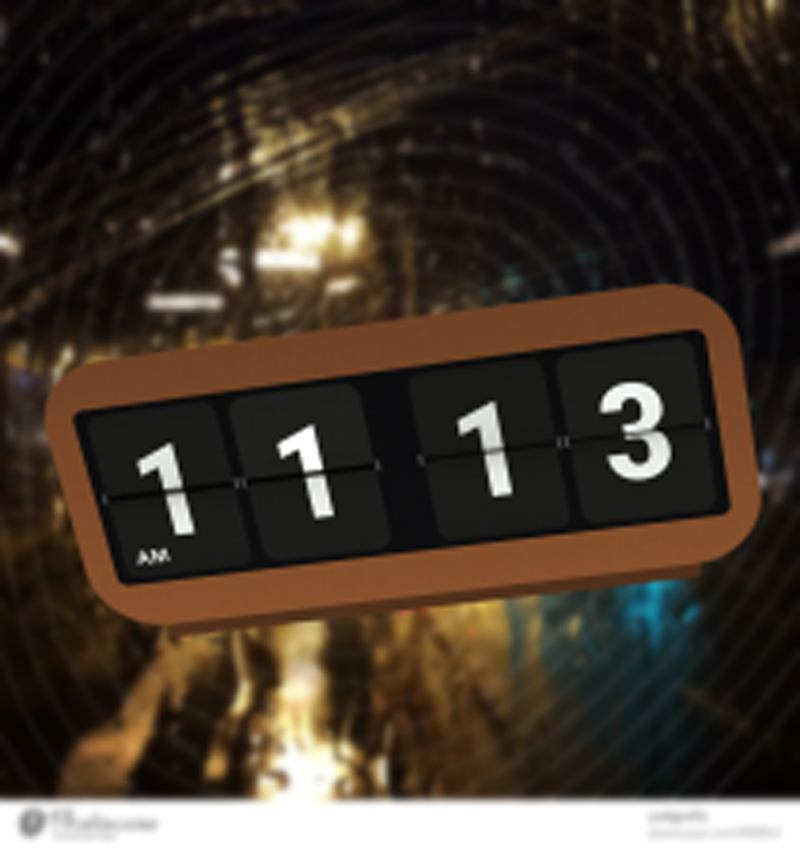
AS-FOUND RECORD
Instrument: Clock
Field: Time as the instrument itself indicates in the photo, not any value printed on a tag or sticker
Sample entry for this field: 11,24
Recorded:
11,13
